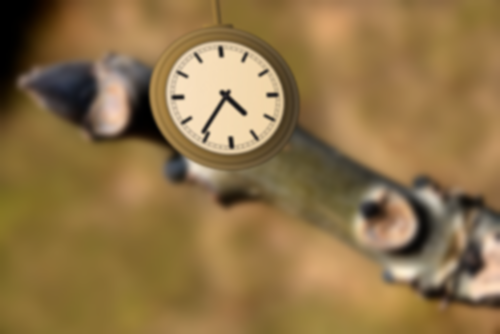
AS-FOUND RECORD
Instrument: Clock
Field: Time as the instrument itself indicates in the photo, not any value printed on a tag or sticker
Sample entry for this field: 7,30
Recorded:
4,36
